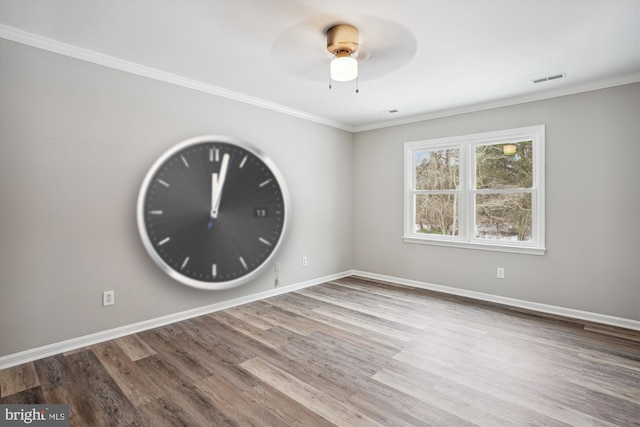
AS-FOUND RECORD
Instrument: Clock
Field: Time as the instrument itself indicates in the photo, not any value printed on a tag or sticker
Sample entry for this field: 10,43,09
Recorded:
12,02,03
